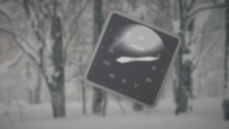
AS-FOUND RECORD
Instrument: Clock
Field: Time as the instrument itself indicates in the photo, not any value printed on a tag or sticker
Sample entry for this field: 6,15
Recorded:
8,11
